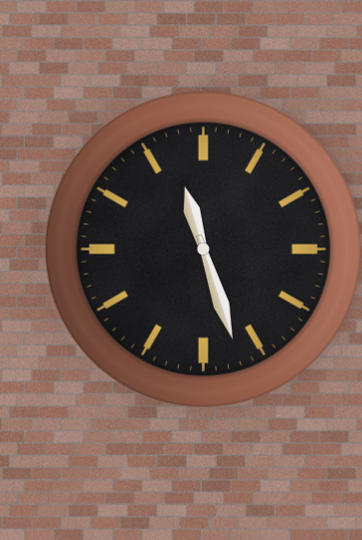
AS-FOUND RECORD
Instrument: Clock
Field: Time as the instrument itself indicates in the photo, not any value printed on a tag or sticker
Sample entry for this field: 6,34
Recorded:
11,27
